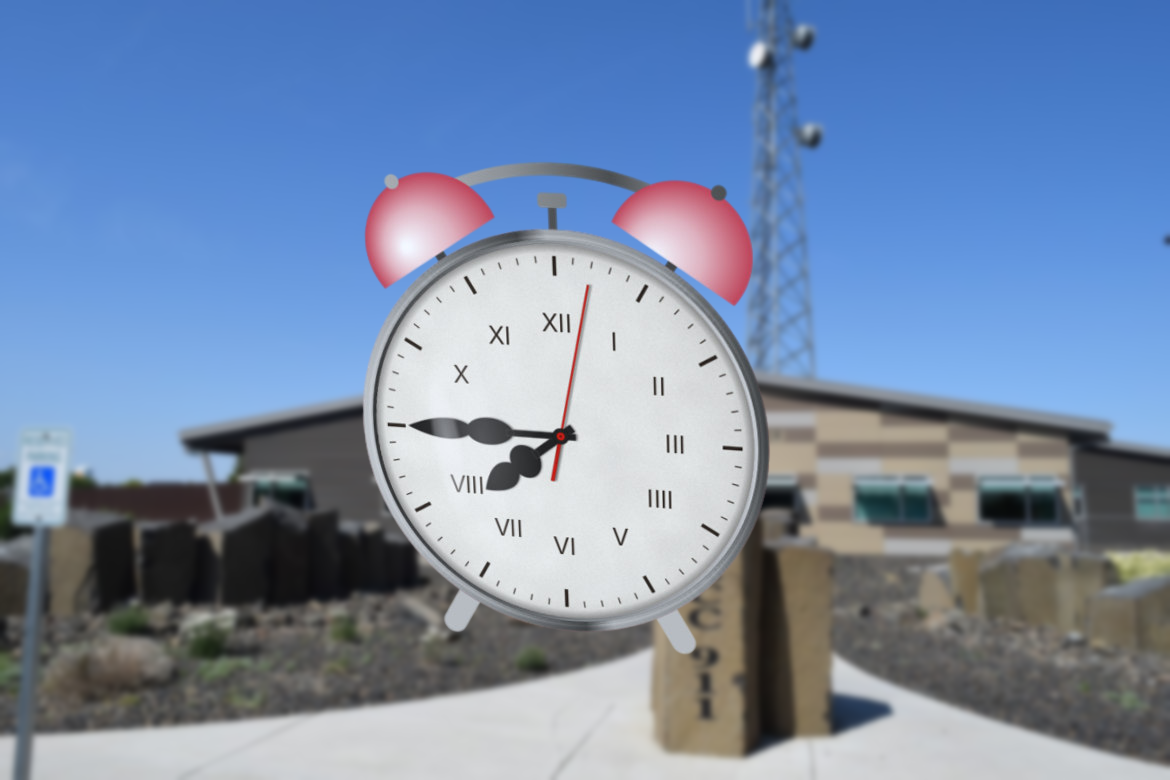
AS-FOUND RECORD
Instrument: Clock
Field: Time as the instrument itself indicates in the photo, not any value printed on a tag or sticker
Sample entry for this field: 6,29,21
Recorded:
7,45,02
